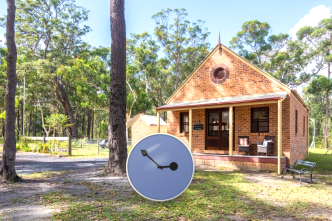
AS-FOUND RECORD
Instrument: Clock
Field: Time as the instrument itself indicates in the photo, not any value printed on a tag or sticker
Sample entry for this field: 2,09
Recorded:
2,52
